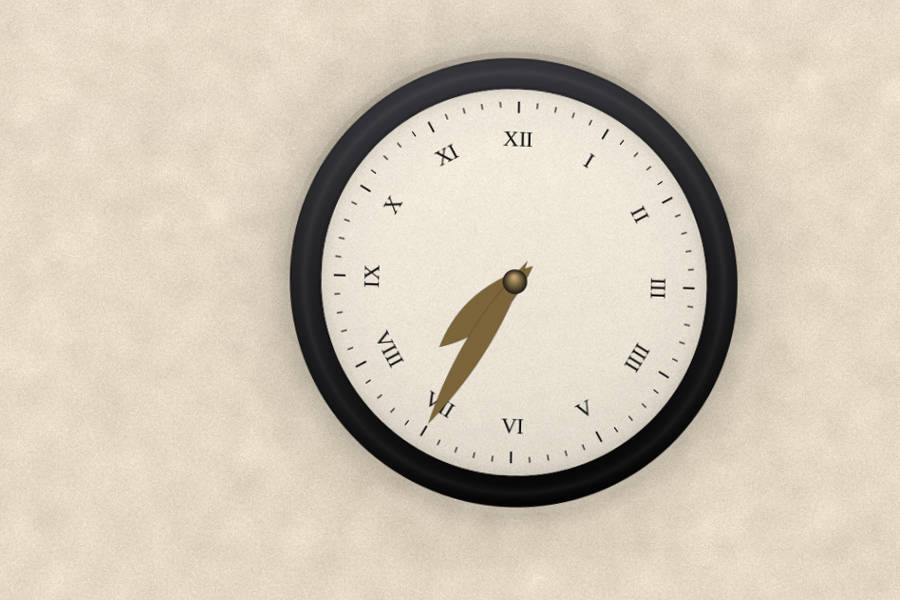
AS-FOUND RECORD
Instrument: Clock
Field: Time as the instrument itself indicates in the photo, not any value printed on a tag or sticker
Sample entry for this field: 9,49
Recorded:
7,35
